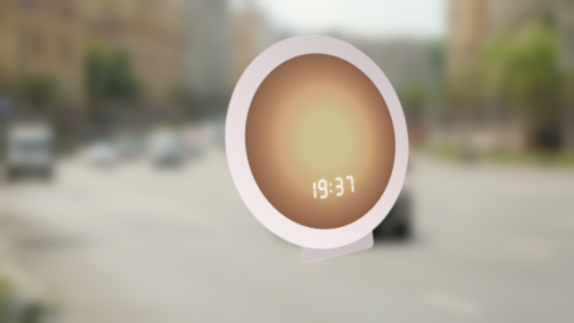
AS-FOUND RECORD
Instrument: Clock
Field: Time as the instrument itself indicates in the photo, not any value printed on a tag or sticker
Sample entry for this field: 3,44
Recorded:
19,37
